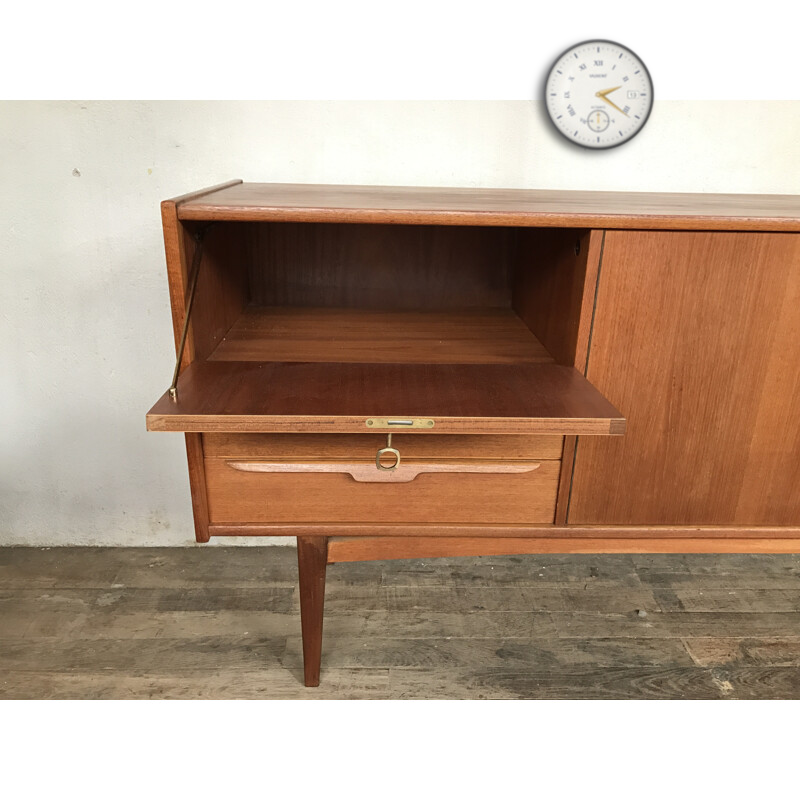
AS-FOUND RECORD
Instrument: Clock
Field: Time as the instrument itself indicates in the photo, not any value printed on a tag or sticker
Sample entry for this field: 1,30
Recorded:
2,21
